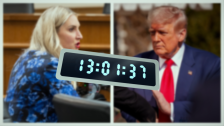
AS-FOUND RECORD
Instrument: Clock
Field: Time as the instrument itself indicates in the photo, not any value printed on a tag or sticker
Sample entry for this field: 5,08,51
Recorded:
13,01,37
